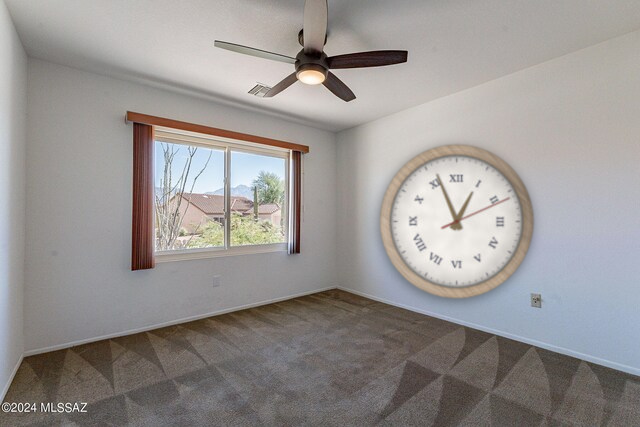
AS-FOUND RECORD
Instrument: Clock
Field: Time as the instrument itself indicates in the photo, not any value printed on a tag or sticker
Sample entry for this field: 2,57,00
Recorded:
12,56,11
